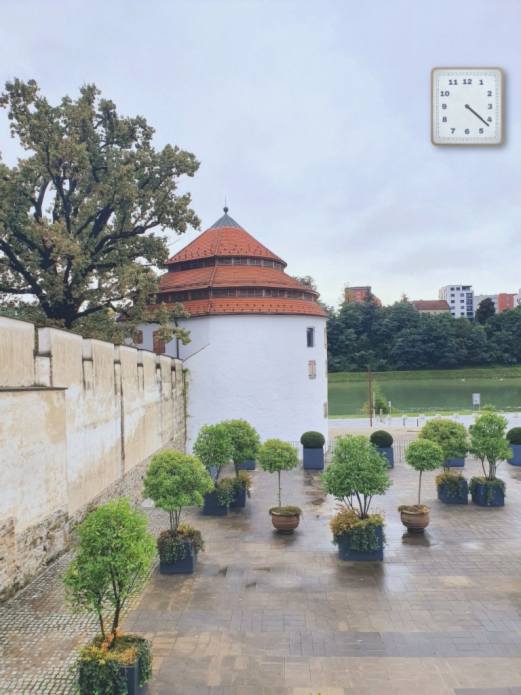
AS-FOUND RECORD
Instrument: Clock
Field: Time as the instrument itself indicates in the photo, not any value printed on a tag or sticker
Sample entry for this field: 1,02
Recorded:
4,22
